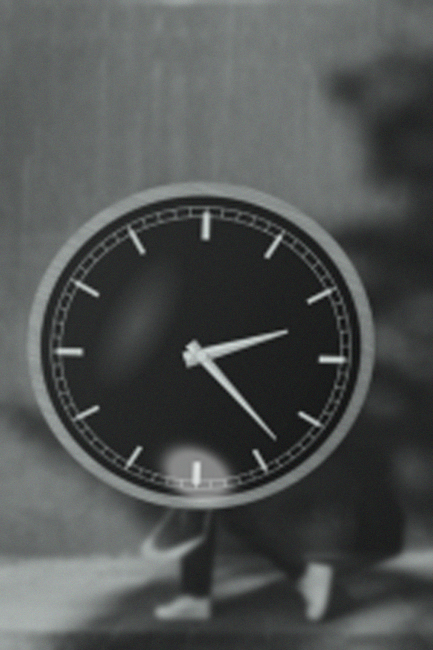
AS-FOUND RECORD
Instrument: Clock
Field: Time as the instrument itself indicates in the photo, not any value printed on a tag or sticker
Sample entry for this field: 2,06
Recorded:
2,23
